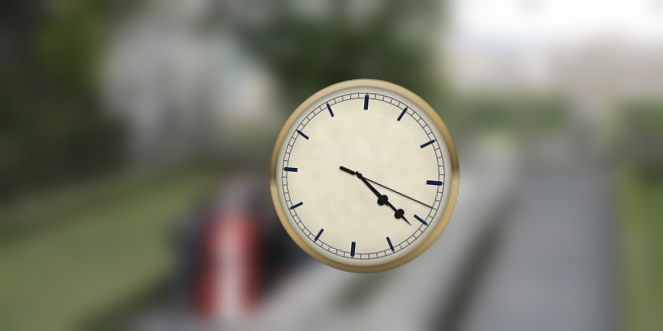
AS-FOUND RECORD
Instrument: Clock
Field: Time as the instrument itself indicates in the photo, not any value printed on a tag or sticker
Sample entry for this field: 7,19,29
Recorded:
4,21,18
